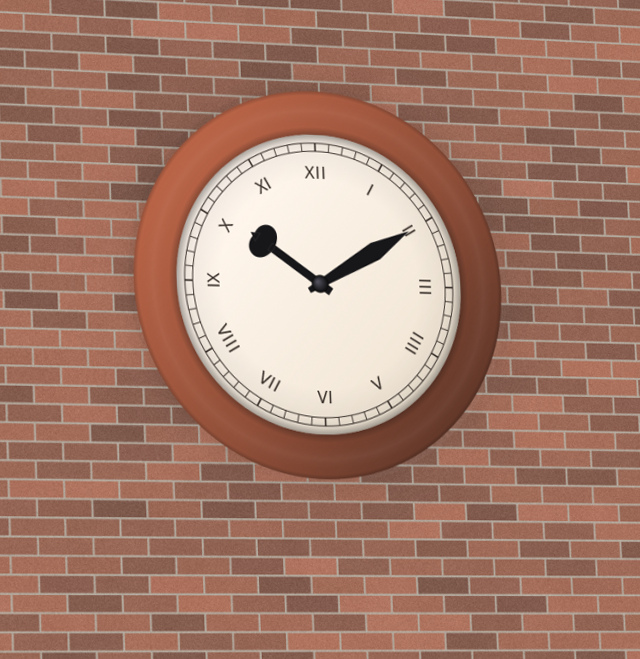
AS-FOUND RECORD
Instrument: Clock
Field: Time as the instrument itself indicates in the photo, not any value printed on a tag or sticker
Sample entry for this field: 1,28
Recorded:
10,10
